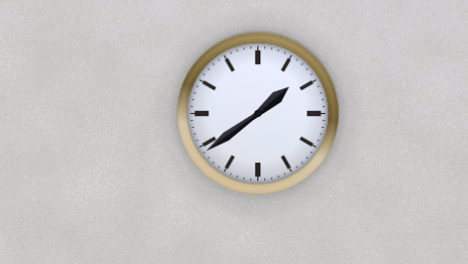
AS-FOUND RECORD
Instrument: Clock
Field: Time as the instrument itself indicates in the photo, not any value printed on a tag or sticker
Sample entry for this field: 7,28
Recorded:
1,39
